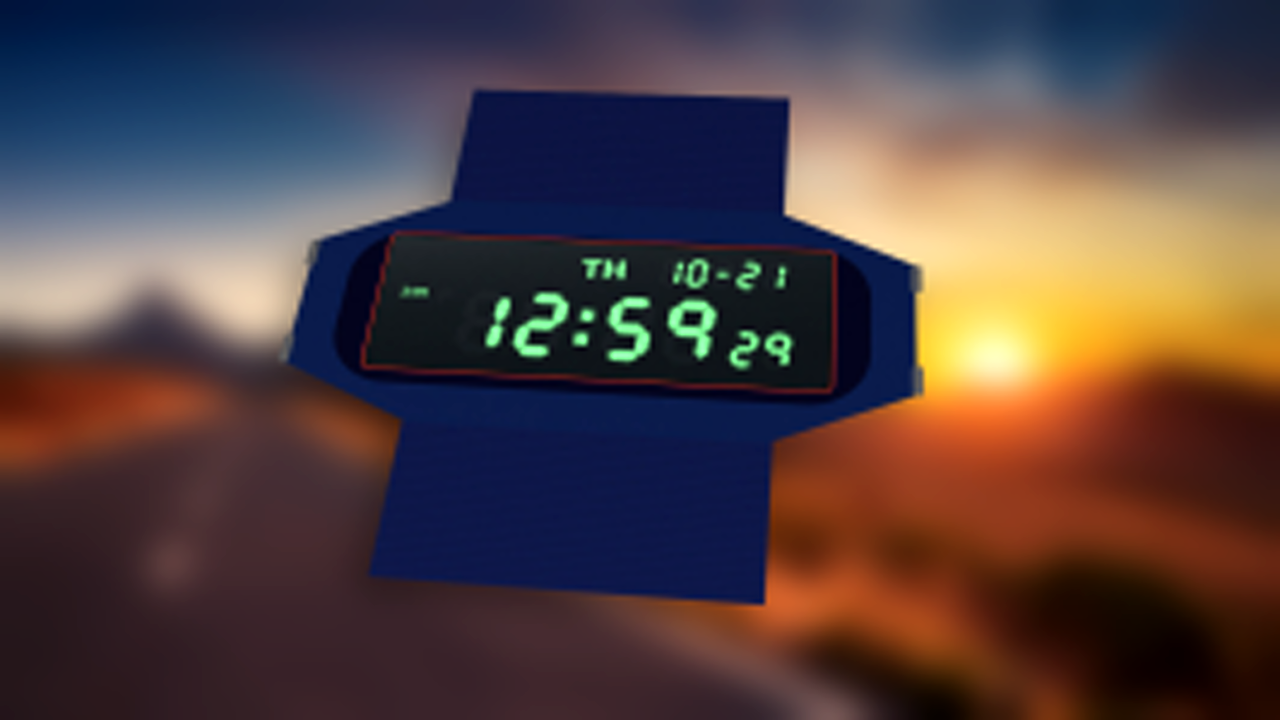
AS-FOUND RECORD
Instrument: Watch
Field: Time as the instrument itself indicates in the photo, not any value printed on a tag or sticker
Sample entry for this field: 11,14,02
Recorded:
12,59,29
